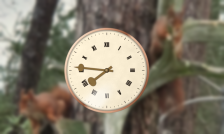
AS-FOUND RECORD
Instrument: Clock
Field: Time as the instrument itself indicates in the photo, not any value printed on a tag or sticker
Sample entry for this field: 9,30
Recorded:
7,46
